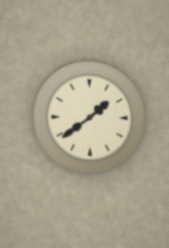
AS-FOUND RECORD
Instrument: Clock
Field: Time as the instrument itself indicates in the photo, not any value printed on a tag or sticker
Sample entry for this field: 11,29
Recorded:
1,39
